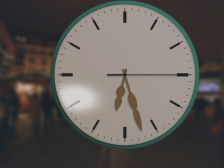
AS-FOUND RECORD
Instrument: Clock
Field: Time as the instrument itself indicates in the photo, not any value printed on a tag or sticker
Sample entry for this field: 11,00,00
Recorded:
6,27,15
